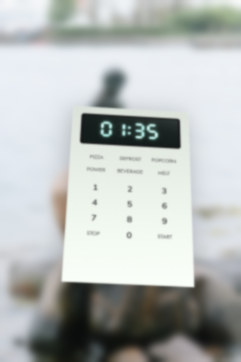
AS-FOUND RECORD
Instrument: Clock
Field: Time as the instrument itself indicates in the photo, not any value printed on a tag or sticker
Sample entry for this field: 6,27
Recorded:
1,35
